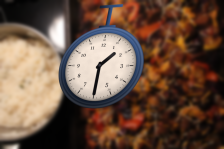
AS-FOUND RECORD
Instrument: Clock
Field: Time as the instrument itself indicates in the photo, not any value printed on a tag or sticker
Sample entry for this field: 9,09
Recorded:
1,30
